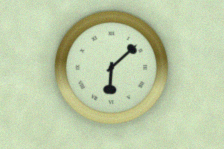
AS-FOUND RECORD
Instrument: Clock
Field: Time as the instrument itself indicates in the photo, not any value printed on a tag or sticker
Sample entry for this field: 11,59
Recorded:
6,08
